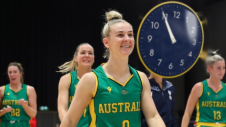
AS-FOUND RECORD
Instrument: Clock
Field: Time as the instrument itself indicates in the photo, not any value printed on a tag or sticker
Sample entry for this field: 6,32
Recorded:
10,55
